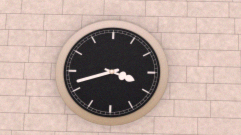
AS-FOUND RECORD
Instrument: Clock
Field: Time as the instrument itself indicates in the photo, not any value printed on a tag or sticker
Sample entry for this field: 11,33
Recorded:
3,42
